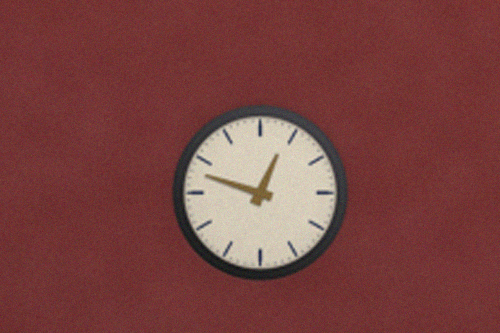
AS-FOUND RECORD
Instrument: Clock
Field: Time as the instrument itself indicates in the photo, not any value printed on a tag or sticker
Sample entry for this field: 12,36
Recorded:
12,48
